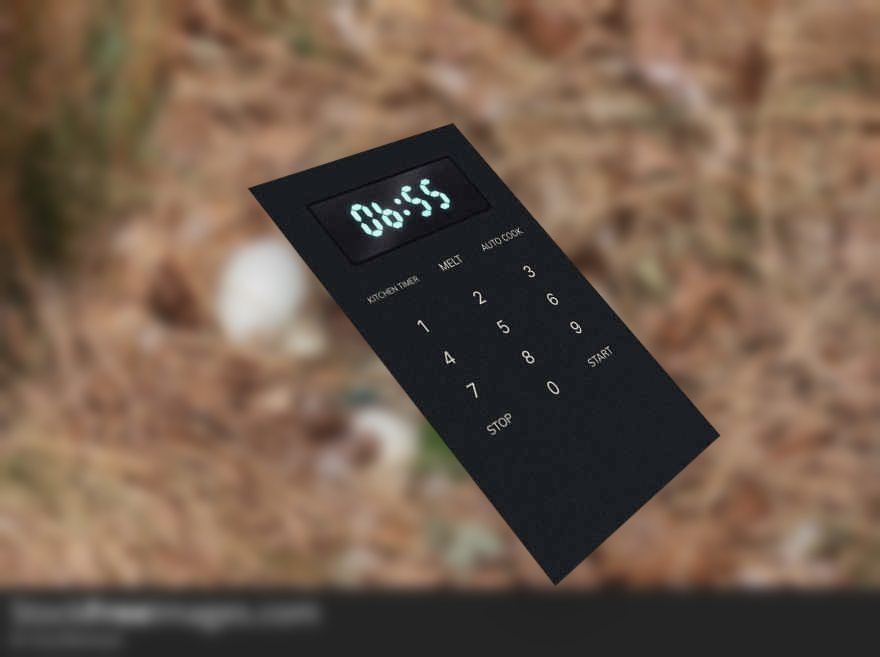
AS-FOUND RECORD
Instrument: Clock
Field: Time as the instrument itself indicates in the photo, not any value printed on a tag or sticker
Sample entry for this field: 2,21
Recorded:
6,55
